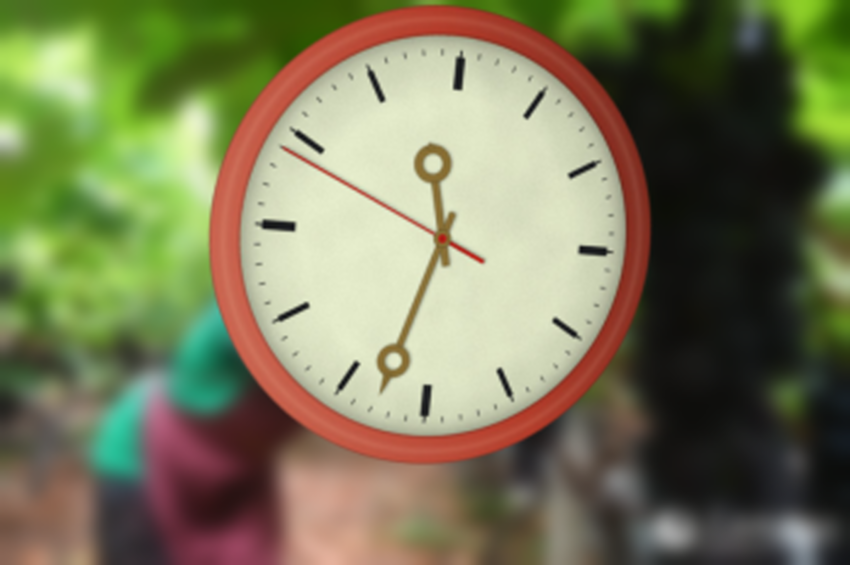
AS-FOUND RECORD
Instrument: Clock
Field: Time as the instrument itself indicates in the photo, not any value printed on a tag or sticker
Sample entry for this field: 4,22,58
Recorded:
11,32,49
